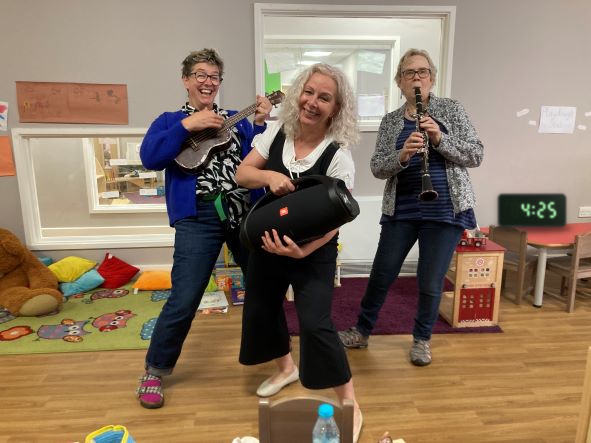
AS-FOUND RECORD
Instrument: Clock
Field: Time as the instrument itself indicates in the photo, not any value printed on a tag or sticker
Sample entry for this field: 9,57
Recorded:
4,25
